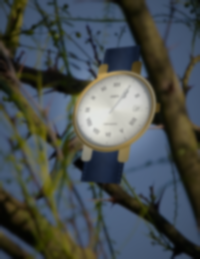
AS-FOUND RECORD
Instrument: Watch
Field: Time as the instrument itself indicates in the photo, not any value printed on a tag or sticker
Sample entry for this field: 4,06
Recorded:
1,05
